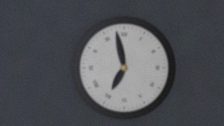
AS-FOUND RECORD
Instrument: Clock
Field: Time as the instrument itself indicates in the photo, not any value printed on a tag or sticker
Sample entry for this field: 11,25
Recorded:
6,58
